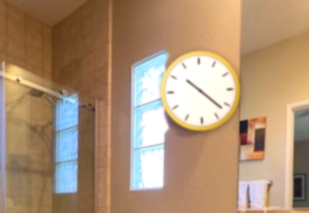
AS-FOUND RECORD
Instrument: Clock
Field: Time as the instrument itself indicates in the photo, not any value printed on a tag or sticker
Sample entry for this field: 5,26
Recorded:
10,22
